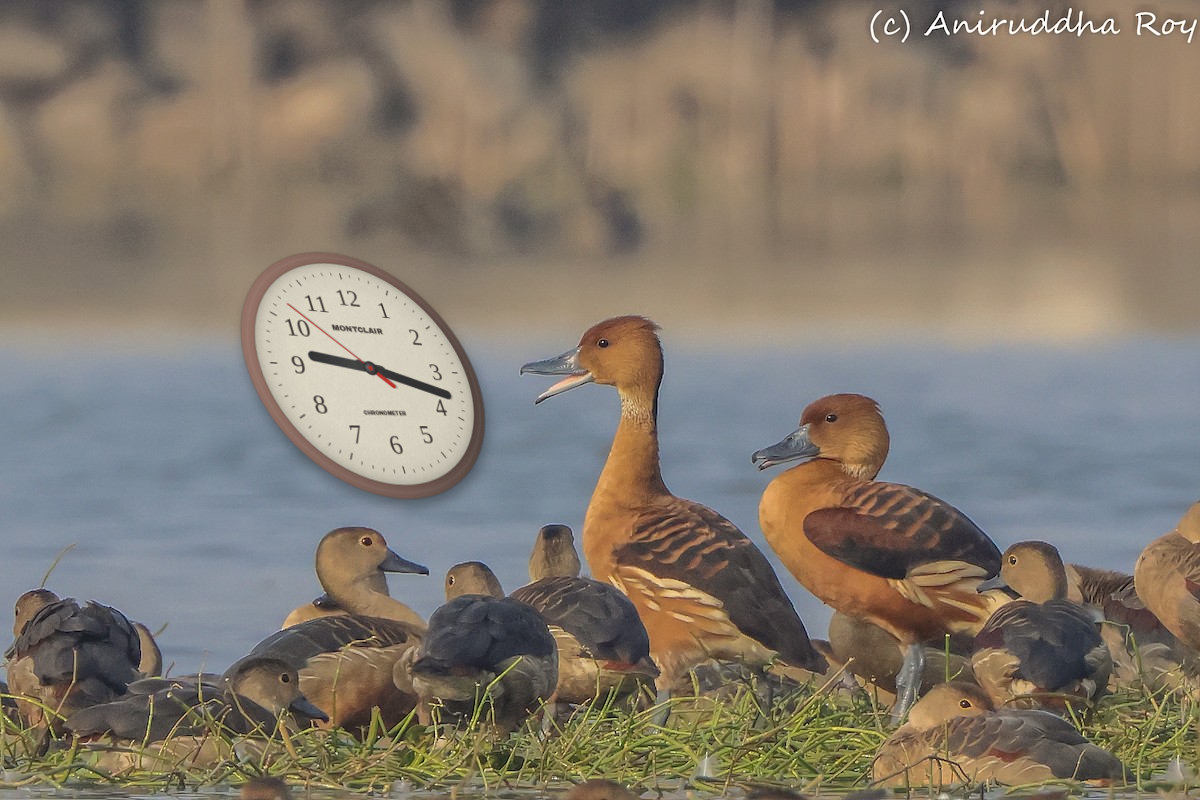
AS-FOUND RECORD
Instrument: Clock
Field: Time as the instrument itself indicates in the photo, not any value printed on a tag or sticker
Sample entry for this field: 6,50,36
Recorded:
9,17,52
